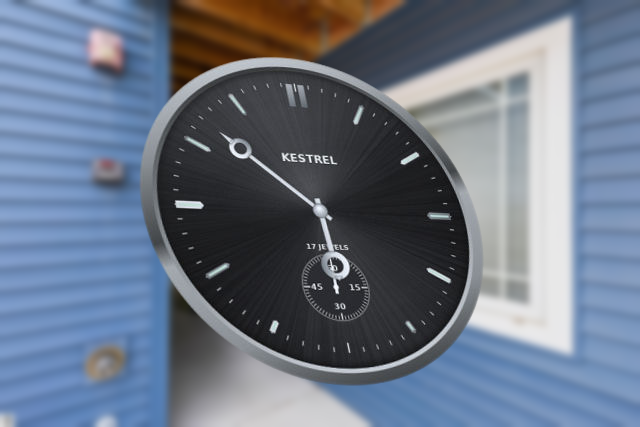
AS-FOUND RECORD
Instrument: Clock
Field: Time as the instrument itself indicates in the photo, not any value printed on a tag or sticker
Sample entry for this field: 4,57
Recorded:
5,52
